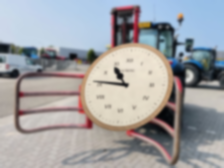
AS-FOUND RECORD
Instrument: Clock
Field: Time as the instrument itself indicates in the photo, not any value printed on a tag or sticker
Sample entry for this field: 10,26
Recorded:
10,46
